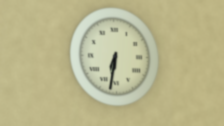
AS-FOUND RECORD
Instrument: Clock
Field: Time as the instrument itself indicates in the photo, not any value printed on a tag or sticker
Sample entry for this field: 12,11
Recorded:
6,32
